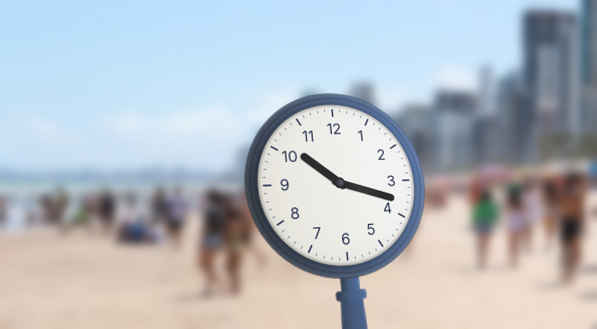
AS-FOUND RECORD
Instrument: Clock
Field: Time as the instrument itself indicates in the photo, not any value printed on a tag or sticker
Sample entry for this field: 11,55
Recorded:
10,18
